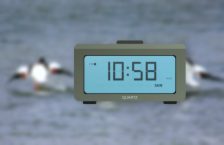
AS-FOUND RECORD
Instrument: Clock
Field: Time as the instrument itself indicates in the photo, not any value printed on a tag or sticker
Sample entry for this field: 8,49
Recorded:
10,58
